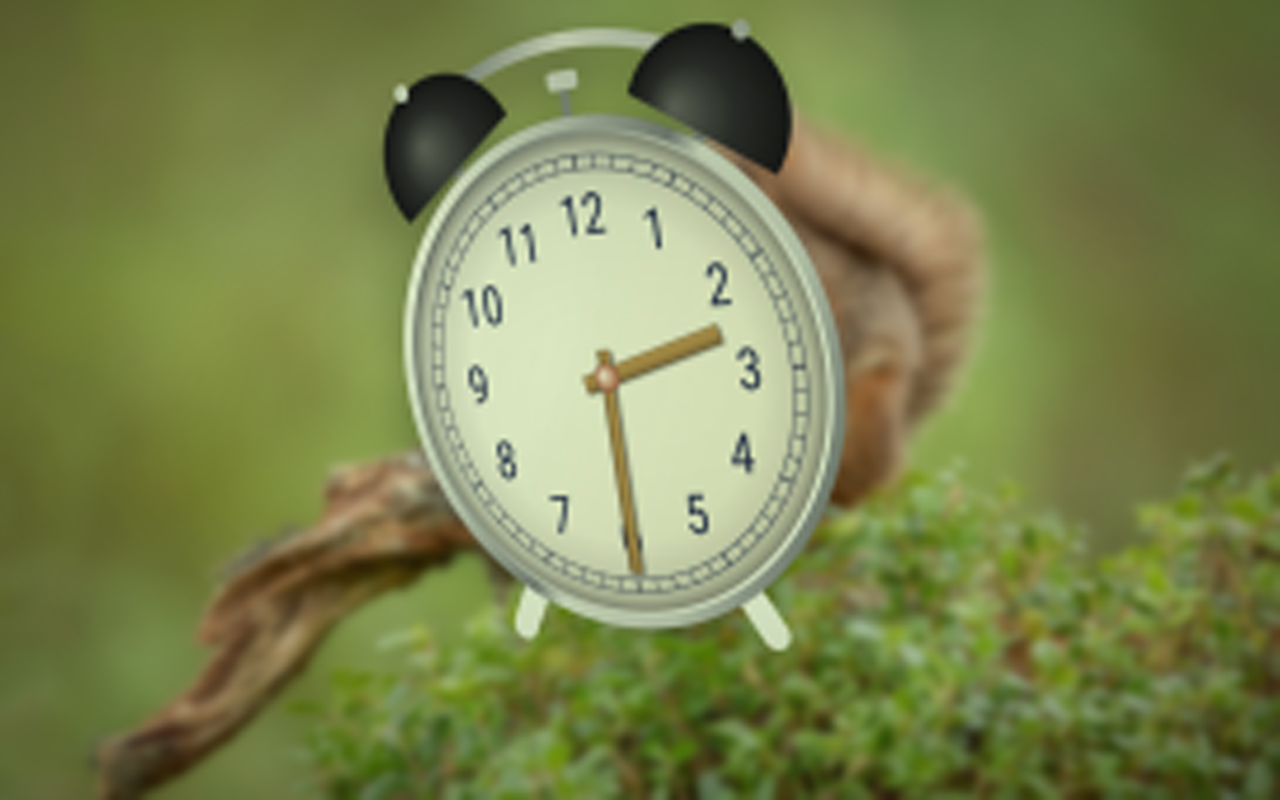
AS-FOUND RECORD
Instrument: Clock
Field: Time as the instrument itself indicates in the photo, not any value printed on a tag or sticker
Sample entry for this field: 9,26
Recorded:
2,30
